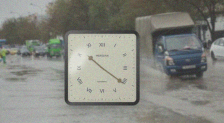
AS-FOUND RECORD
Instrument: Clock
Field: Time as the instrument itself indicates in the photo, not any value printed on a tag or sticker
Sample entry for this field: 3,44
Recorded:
10,21
